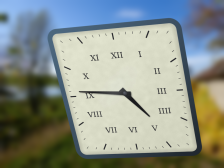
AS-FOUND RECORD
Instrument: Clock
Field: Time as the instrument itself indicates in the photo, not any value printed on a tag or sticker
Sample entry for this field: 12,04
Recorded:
4,46
